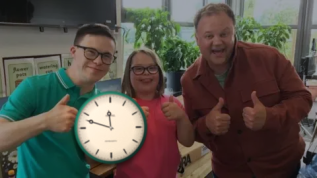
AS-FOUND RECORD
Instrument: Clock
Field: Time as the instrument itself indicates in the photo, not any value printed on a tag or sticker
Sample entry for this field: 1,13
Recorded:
11,48
